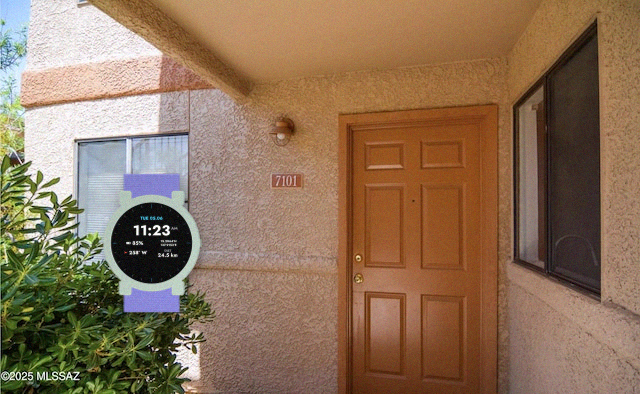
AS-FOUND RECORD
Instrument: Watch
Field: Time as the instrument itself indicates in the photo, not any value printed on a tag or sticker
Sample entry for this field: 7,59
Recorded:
11,23
